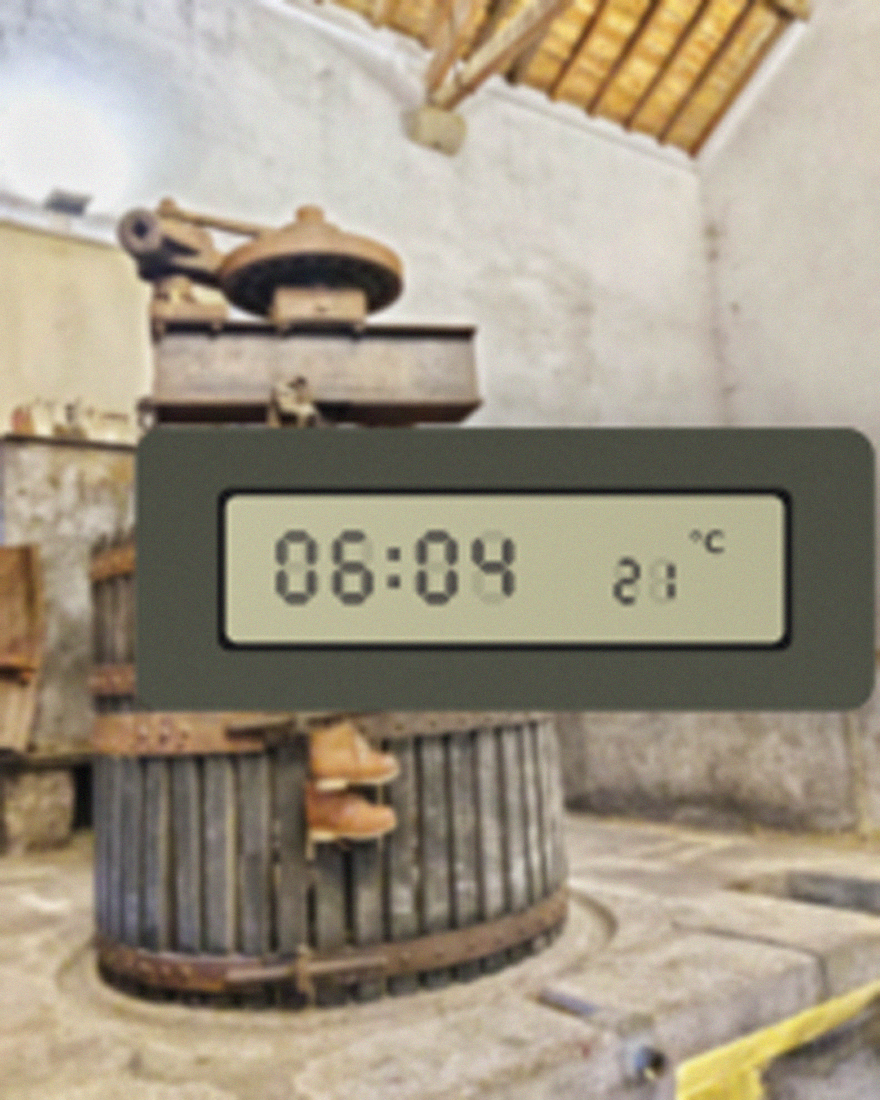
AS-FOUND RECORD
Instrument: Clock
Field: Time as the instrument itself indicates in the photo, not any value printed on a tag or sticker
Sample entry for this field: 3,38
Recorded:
6,04
